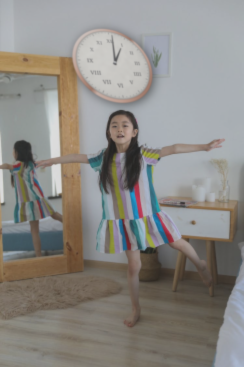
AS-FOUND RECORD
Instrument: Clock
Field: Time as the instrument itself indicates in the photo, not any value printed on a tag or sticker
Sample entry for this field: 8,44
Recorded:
1,01
